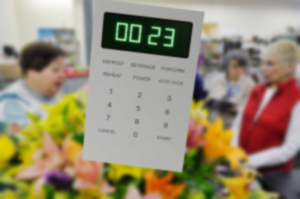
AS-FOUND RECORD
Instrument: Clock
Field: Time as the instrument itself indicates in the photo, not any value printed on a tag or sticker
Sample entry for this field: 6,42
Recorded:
0,23
